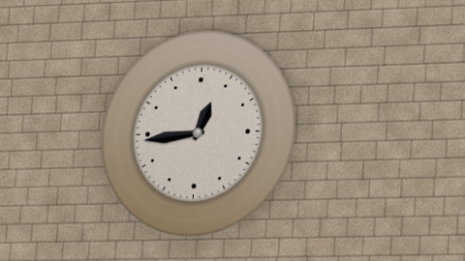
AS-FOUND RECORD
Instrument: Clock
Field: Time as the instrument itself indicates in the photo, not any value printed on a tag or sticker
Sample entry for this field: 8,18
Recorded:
12,44
